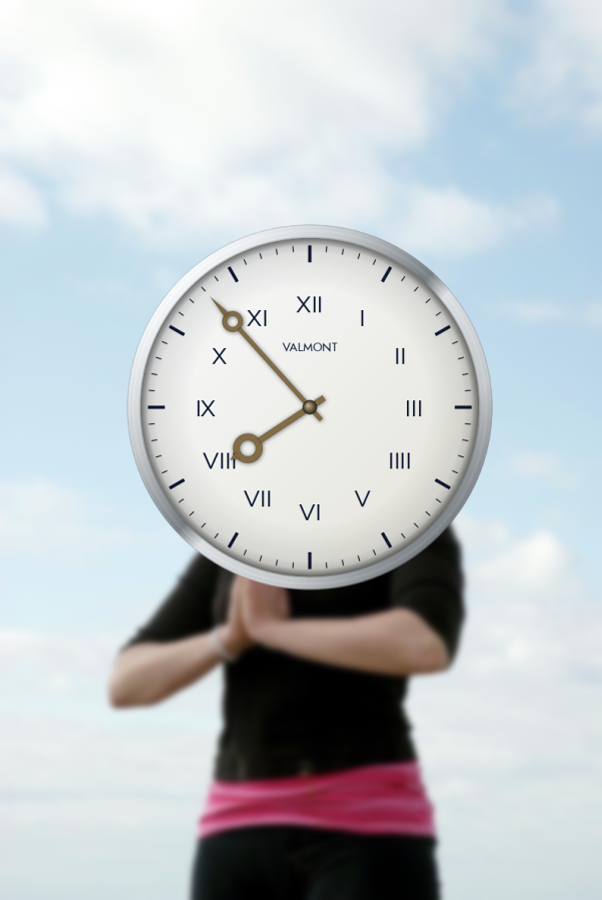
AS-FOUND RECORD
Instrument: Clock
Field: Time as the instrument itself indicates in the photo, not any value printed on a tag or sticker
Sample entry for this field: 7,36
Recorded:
7,53
